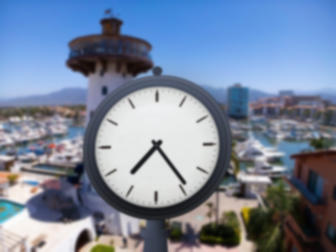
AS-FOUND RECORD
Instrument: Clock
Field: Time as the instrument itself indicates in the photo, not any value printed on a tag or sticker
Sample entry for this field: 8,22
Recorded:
7,24
